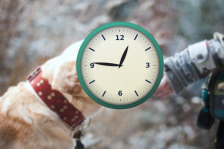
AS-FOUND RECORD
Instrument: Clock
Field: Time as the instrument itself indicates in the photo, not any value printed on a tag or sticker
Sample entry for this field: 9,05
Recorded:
12,46
